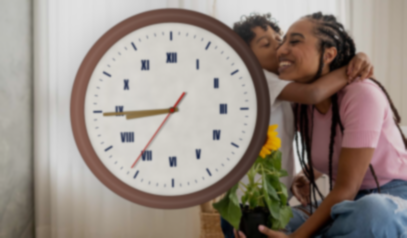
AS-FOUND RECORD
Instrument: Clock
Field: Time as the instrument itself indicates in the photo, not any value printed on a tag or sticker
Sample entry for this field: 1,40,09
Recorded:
8,44,36
